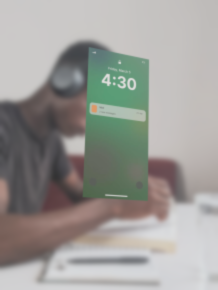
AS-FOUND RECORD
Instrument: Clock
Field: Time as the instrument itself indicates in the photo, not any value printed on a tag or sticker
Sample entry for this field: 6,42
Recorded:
4,30
